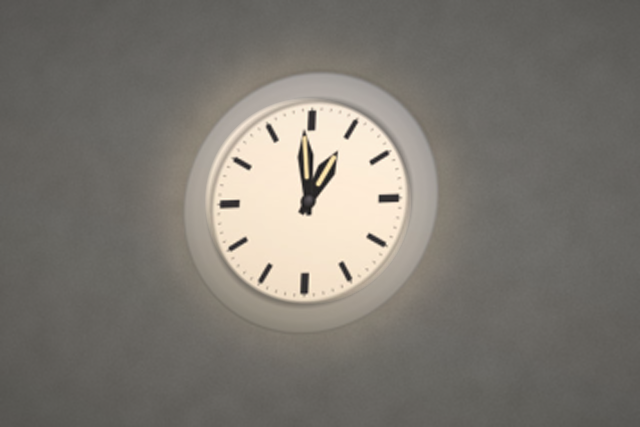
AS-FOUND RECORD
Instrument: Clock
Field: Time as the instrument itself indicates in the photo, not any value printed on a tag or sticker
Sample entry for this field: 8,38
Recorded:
12,59
